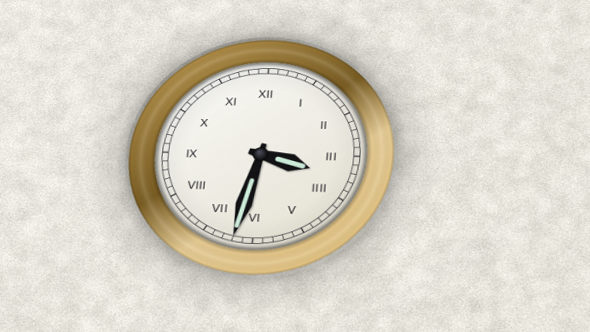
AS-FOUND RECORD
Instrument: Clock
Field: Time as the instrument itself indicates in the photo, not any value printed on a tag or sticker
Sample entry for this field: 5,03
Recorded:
3,32
